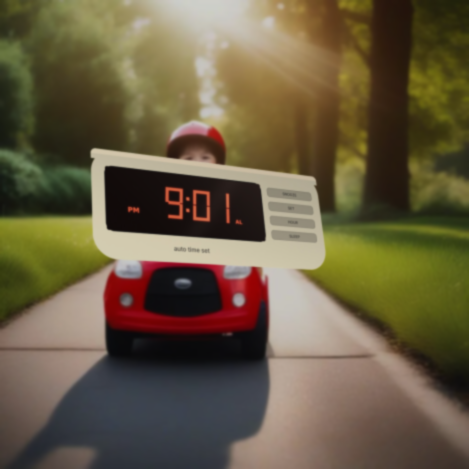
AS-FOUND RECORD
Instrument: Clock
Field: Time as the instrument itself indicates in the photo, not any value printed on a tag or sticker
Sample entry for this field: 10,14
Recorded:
9,01
